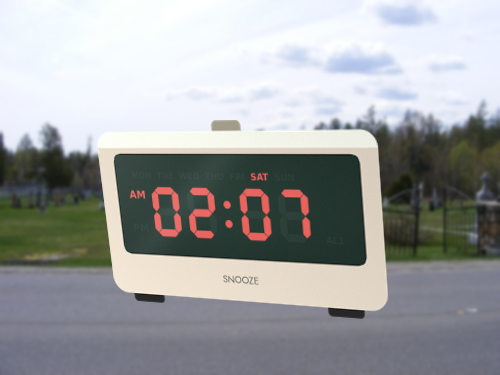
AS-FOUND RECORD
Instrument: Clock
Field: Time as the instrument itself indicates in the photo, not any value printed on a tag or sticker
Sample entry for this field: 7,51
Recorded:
2,07
